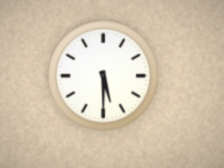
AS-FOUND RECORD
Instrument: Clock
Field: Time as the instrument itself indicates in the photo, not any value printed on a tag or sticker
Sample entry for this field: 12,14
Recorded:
5,30
